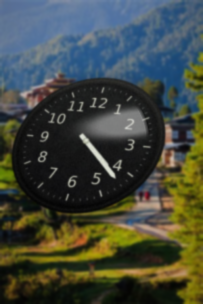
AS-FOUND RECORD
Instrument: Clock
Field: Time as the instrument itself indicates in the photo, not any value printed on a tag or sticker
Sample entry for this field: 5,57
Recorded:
4,22
